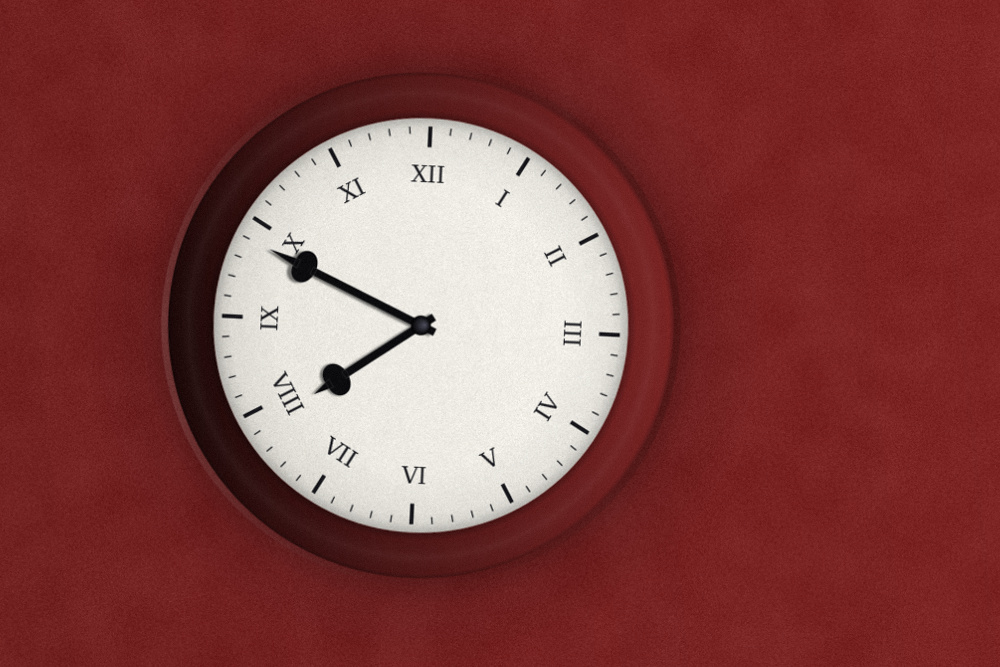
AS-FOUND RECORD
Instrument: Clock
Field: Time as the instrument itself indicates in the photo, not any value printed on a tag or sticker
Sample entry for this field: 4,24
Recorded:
7,49
